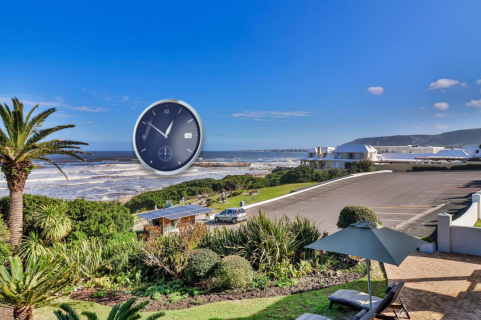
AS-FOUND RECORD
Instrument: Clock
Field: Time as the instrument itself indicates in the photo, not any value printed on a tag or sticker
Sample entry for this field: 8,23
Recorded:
12,51
